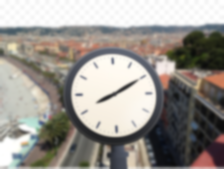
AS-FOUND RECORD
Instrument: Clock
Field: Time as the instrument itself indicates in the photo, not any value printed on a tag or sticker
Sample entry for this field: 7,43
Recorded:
8,10
